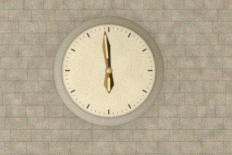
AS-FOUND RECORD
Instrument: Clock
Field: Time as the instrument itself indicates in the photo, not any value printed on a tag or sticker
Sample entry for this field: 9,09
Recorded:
5,59
